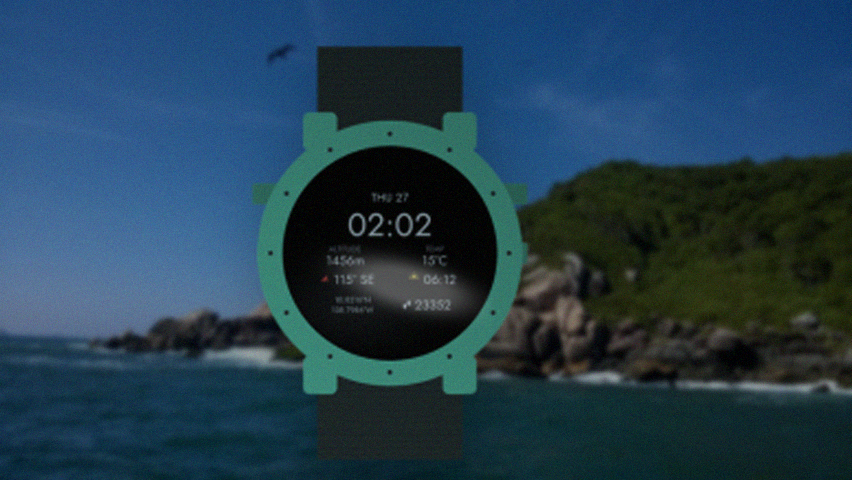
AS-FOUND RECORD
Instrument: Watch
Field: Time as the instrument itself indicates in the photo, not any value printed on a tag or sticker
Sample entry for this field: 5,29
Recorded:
2,02
